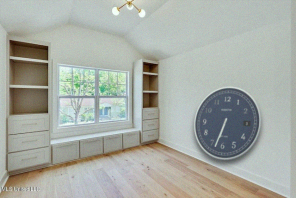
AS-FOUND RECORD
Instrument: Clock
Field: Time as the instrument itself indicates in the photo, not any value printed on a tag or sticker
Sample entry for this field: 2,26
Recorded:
6,33
